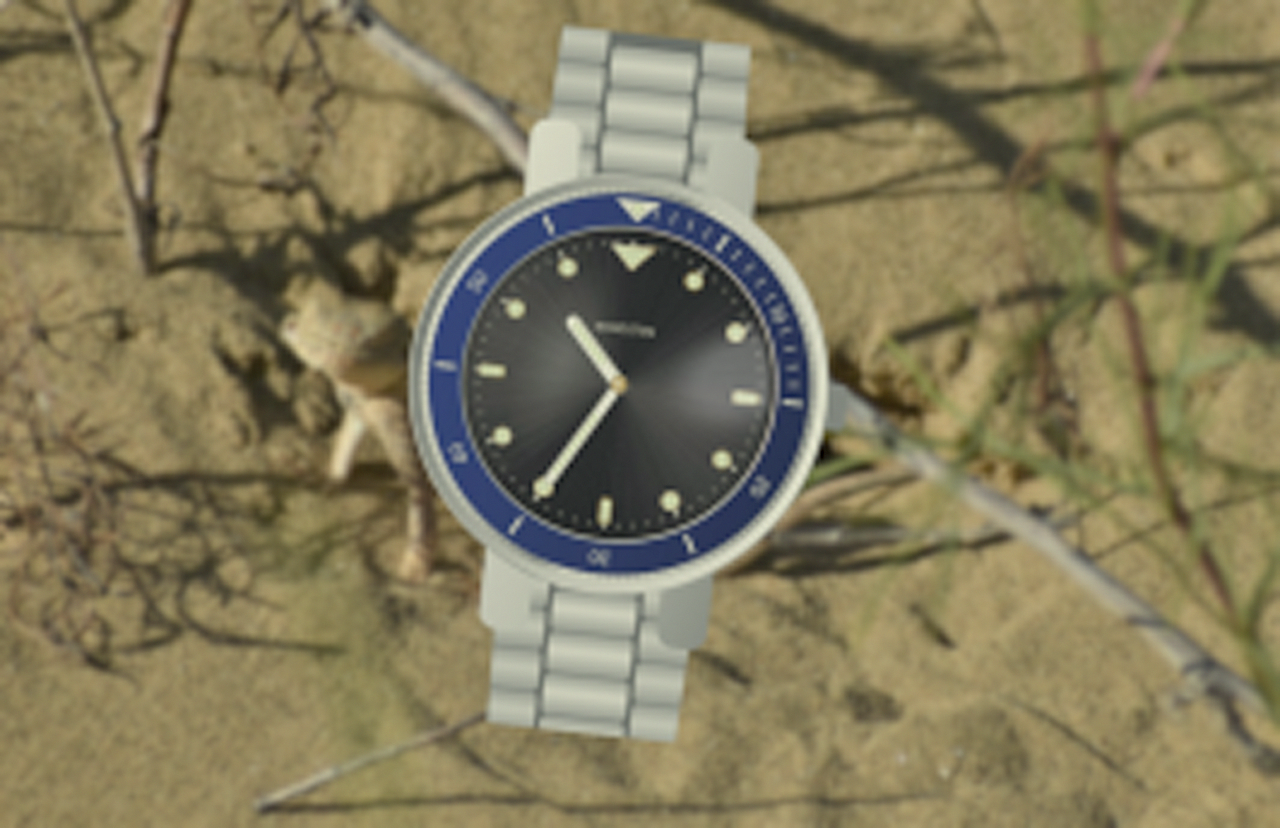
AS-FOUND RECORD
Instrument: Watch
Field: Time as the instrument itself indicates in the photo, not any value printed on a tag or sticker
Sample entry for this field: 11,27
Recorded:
10,35
